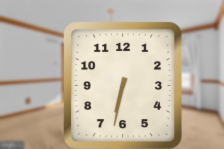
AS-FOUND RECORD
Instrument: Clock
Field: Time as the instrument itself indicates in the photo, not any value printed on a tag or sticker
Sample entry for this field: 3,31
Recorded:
6,32
